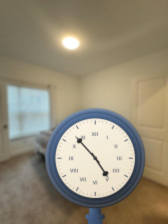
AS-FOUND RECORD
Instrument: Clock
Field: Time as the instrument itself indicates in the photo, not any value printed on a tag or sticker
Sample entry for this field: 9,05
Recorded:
4,53
